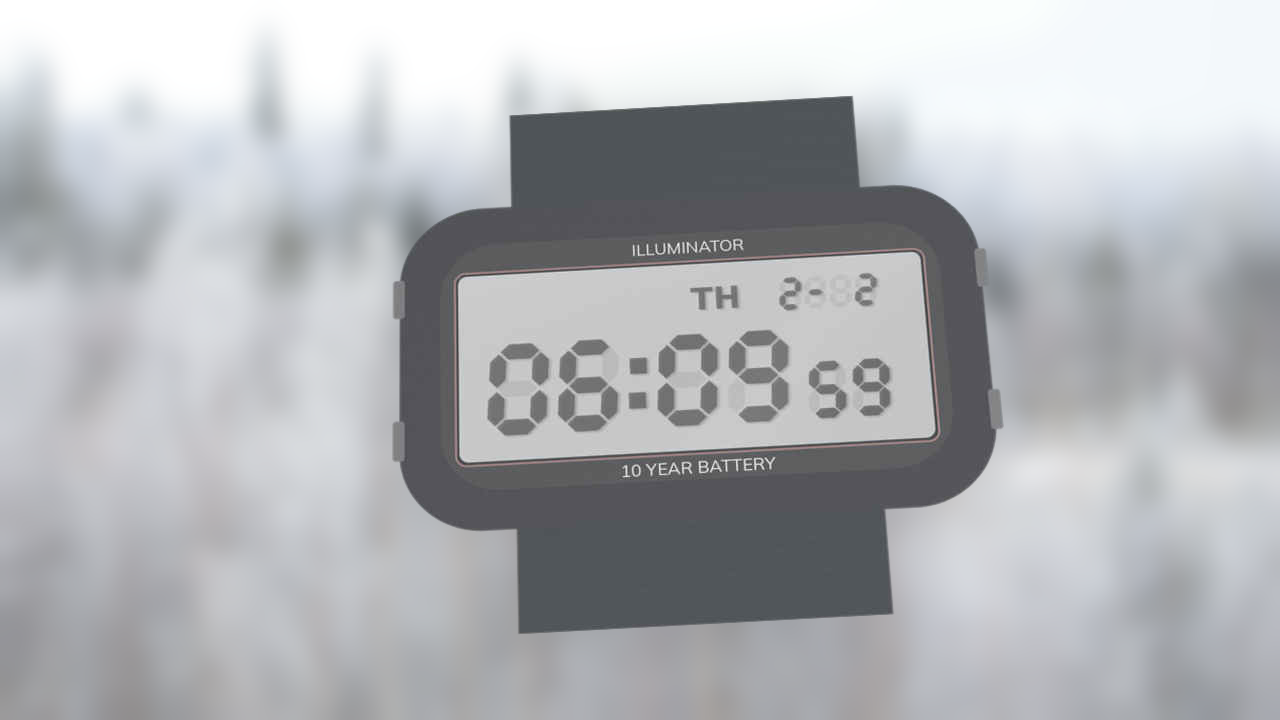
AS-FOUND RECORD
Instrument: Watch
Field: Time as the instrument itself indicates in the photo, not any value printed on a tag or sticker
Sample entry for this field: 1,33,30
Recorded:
6,09,59
